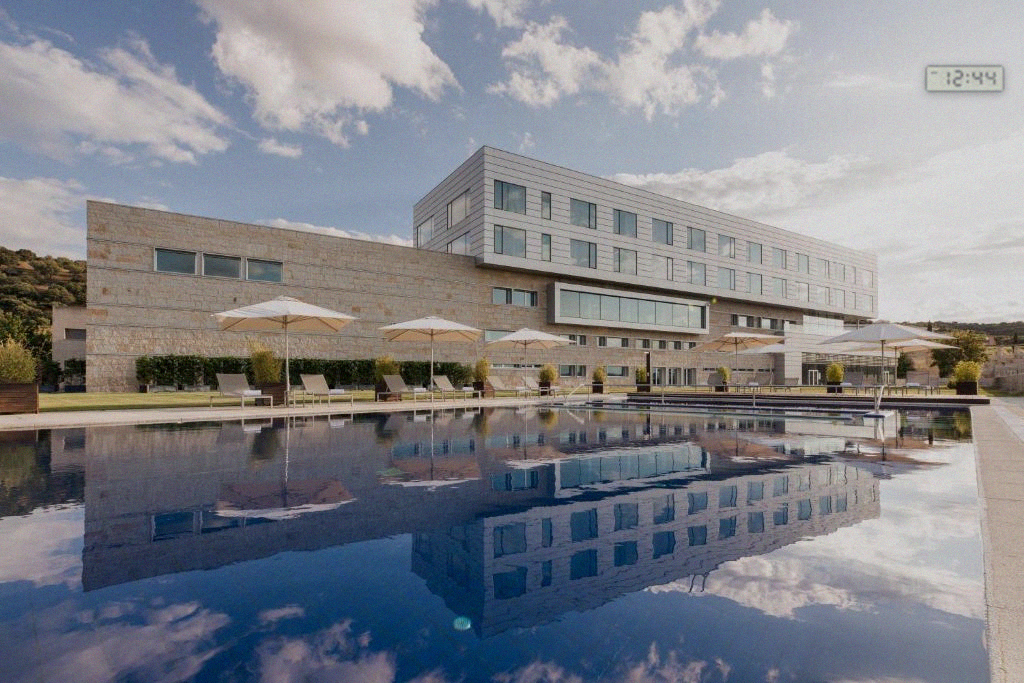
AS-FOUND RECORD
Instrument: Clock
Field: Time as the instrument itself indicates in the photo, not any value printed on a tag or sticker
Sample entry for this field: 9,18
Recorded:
12,44
